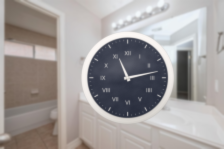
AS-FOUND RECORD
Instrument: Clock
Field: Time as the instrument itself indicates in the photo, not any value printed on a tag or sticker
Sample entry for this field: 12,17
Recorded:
11,13
